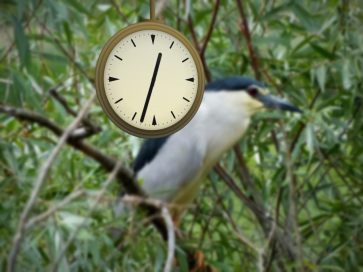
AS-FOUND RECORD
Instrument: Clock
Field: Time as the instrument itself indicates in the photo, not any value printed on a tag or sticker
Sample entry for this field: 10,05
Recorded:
12,33
